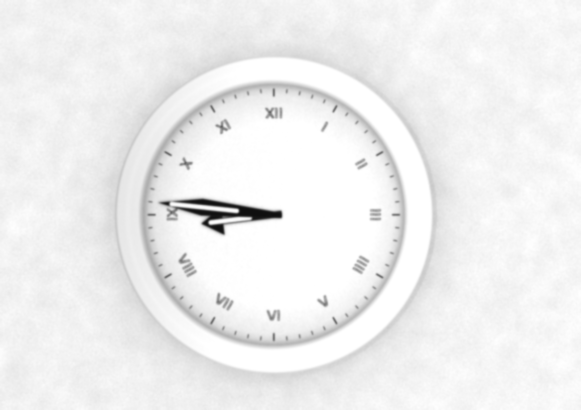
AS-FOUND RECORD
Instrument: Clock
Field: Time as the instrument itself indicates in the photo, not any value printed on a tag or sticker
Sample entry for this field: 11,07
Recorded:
8,46
